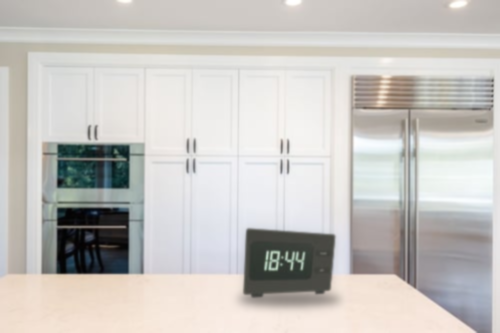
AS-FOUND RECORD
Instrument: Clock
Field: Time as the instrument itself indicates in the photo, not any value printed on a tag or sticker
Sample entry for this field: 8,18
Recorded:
18,44
